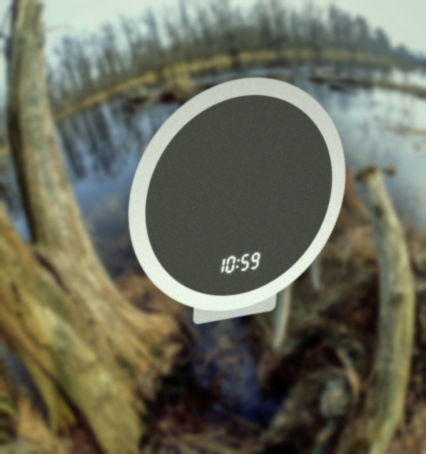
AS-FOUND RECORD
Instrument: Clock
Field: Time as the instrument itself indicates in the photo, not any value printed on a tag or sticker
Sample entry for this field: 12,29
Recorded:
10,59
